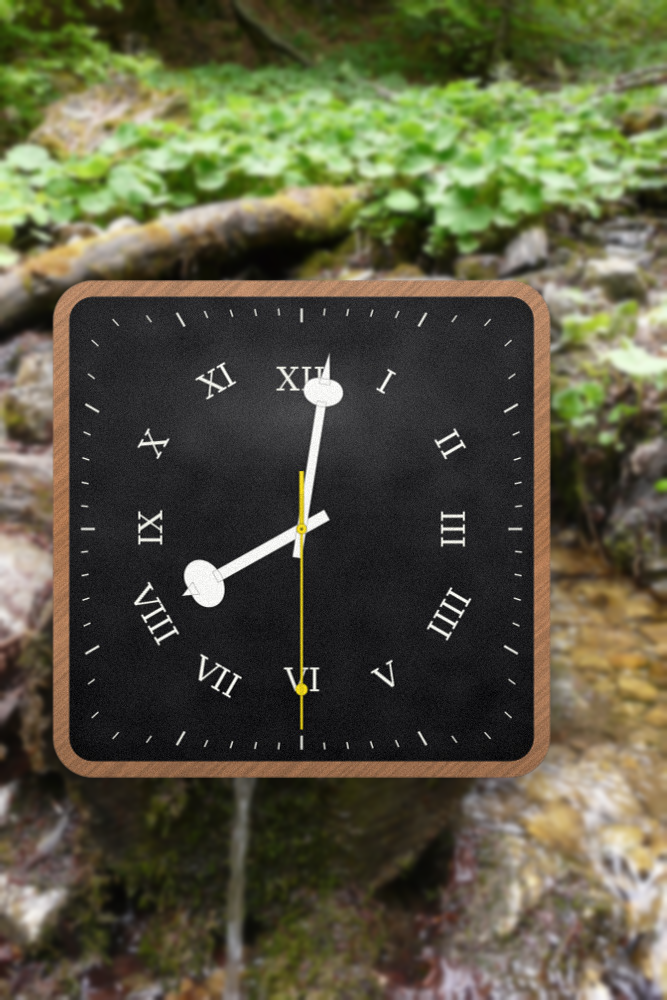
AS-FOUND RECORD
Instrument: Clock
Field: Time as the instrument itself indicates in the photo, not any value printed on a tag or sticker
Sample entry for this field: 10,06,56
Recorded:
8,01,30
